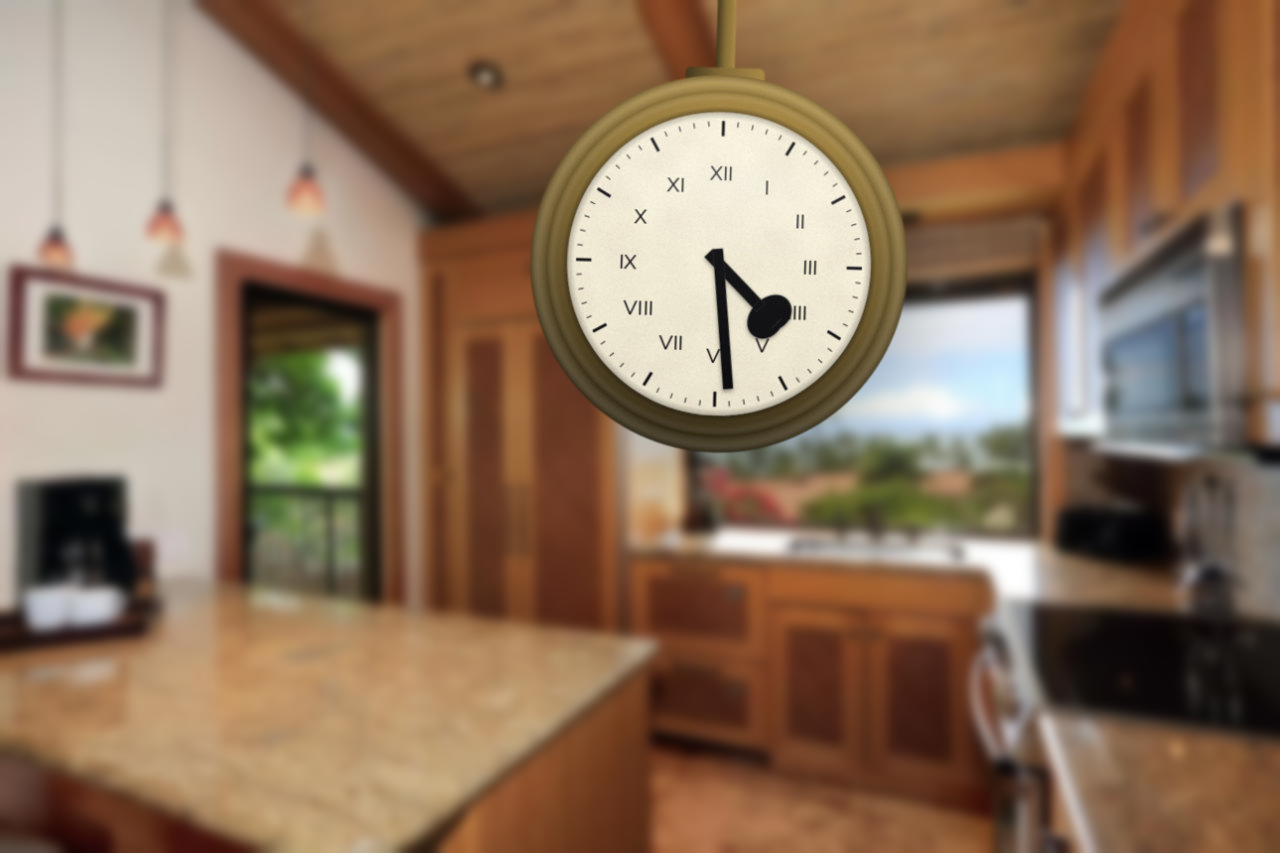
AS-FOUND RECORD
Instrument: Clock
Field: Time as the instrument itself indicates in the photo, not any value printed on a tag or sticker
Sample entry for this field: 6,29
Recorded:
4,29
